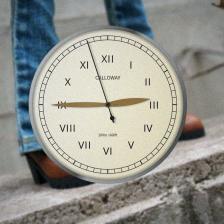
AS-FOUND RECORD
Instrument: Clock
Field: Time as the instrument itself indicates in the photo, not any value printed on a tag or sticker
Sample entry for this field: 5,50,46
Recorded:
2,44,57
